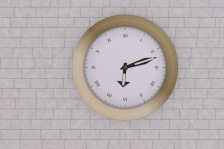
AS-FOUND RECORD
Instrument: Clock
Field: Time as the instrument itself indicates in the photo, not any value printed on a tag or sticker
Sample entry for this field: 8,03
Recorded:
6,12
